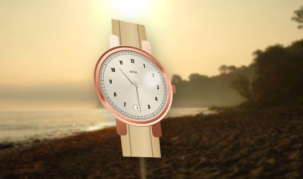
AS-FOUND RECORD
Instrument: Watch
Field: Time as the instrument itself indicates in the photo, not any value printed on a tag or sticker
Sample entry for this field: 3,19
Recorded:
10,29
